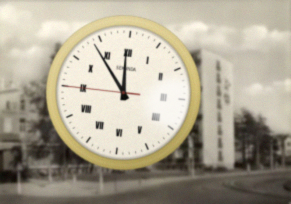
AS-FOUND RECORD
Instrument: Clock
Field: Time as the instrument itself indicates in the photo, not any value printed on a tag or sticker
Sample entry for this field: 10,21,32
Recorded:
11,53,45
